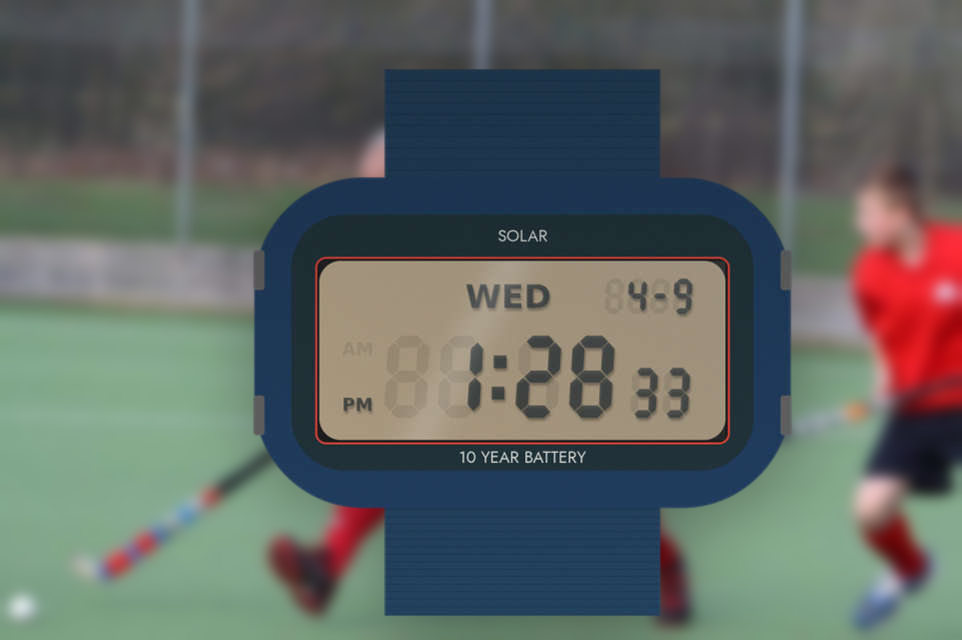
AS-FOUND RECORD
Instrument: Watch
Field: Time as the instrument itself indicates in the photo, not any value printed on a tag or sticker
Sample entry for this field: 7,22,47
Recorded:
1,28,33
